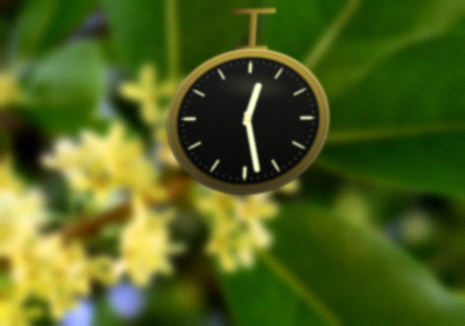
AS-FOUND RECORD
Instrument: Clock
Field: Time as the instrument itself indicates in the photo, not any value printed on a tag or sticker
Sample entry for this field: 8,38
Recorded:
12,28
